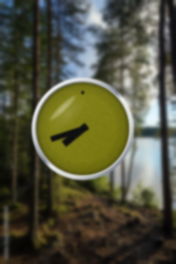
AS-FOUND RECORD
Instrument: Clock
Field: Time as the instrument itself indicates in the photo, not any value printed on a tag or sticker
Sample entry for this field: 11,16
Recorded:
7,42
